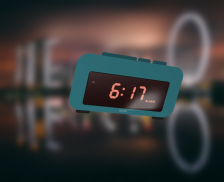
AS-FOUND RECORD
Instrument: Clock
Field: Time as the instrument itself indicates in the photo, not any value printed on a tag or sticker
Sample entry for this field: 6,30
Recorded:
6,17
